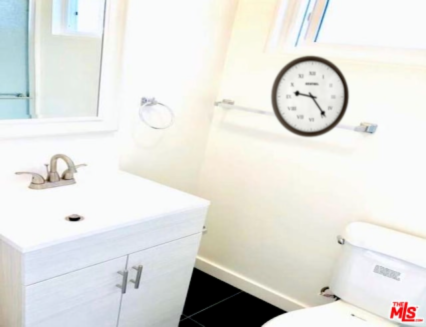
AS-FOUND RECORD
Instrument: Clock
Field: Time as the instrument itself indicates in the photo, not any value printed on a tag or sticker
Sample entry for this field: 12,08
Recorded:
9,24
